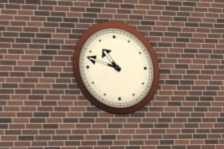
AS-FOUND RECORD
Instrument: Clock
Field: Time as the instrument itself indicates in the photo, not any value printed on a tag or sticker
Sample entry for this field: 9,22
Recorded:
10,48
